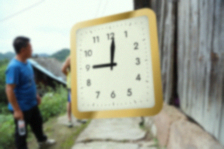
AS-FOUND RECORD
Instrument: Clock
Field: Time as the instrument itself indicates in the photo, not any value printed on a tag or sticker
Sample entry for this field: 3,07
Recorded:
9,01
